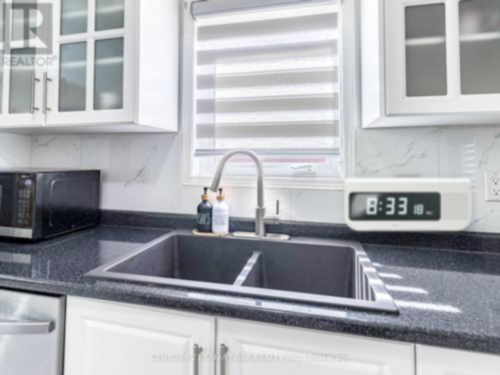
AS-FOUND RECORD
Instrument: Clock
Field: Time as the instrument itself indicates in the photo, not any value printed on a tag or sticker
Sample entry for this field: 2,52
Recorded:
8,33
